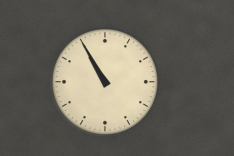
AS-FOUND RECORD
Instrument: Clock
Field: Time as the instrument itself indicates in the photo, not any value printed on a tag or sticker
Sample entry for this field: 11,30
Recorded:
10,55
